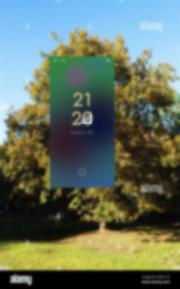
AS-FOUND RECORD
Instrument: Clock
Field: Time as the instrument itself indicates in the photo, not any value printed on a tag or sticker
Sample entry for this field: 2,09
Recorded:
21,20
